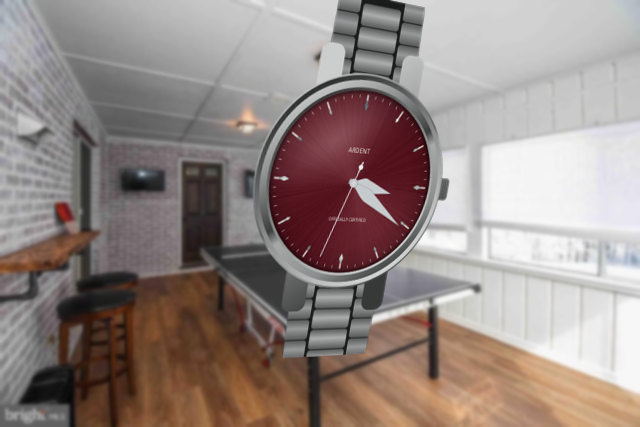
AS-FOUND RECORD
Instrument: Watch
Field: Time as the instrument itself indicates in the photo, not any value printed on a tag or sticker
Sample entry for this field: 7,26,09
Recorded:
3,20,33
